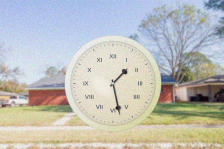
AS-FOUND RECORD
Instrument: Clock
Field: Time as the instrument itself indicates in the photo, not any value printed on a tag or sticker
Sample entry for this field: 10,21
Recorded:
1,28
